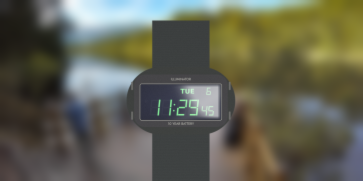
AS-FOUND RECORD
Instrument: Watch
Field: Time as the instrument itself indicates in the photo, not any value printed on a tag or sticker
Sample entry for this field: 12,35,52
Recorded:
11,29,45
